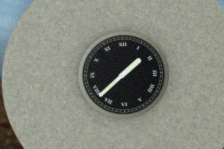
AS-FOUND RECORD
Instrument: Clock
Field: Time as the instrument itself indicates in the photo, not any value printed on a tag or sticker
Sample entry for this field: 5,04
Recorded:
1,38
